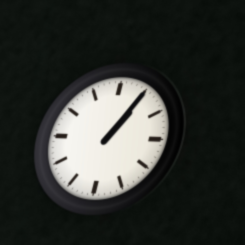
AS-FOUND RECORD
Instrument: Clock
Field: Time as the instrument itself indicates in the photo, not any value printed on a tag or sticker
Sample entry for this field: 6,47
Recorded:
1,05
